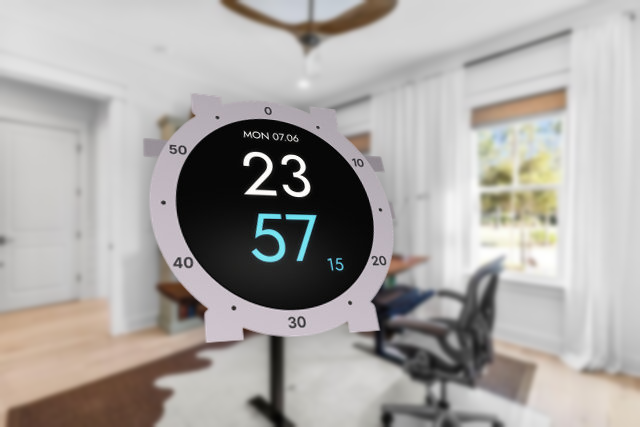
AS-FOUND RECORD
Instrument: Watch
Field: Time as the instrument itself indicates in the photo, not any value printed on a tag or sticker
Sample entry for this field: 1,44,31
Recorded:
23,57,15
